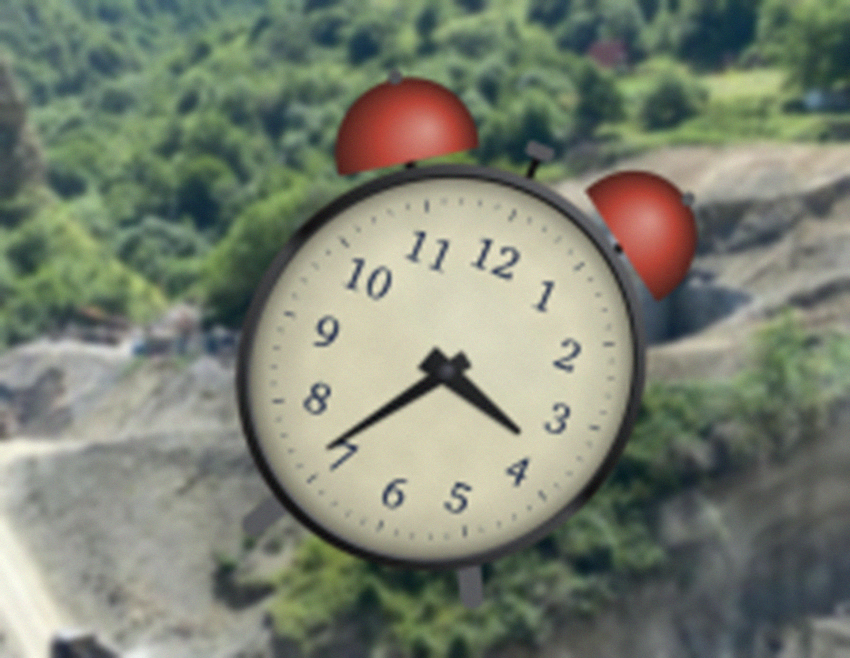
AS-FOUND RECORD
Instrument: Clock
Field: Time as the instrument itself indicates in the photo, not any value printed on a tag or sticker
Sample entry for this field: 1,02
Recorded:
3,36
